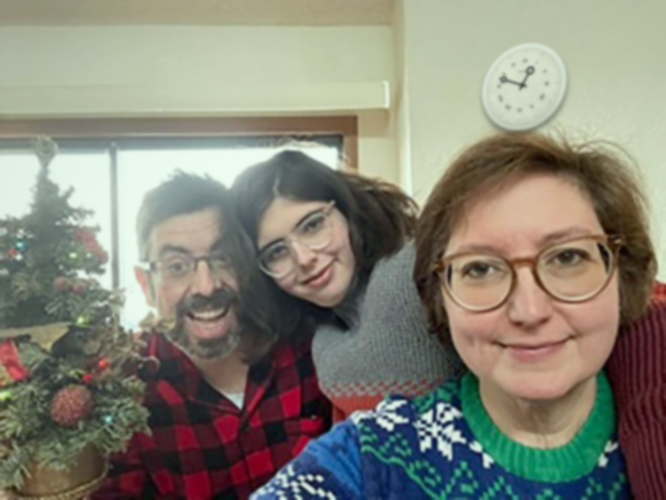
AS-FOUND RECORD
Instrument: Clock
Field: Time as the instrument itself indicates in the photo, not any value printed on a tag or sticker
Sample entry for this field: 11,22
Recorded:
12,48
